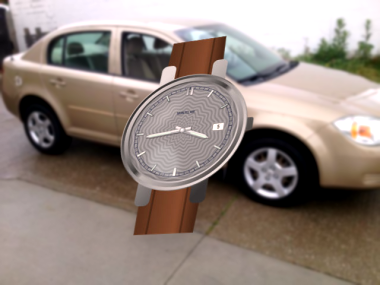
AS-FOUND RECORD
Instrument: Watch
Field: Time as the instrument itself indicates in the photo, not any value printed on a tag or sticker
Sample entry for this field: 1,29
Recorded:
3,44
